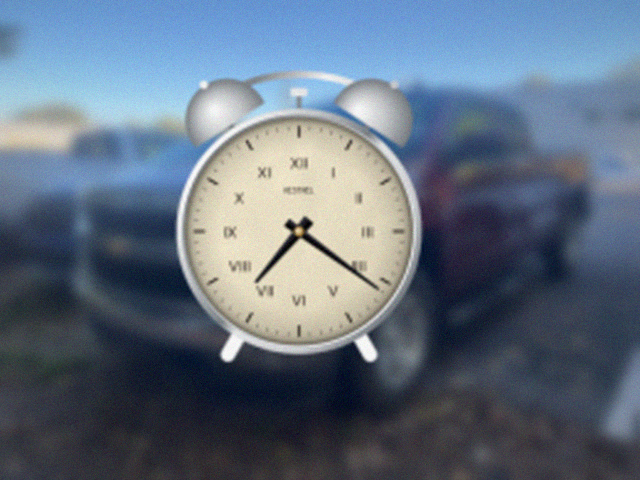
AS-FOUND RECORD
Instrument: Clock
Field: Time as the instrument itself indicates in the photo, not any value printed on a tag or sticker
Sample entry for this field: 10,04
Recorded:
7,21
